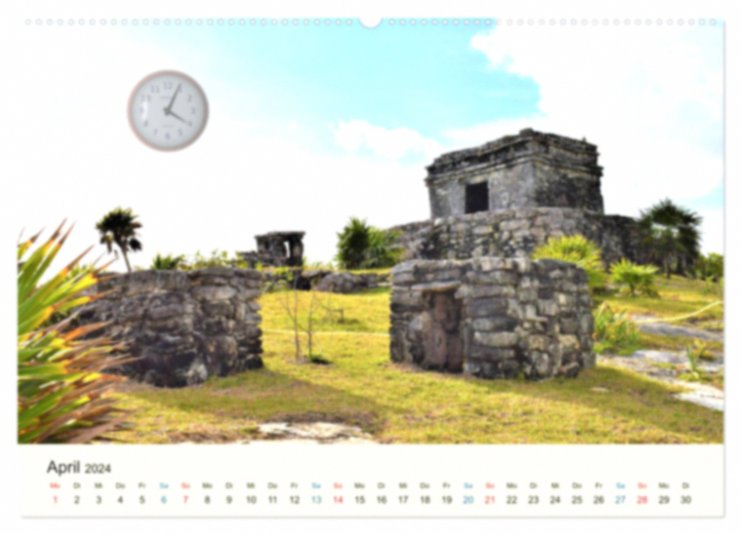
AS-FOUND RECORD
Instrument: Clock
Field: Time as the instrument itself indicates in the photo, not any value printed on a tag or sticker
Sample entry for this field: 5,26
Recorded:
4,04
